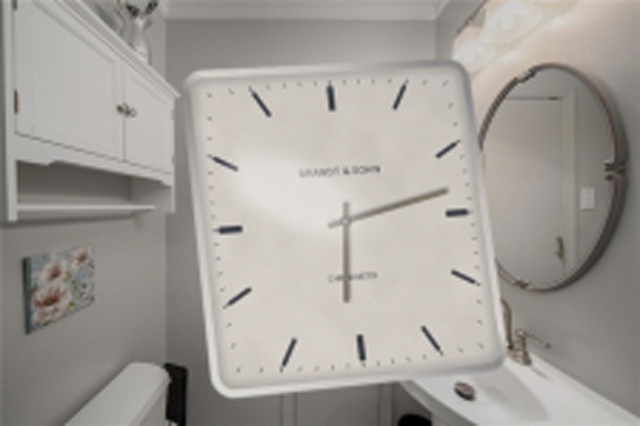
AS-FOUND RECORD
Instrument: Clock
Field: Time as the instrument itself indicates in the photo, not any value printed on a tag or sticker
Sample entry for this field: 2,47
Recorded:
6,13
